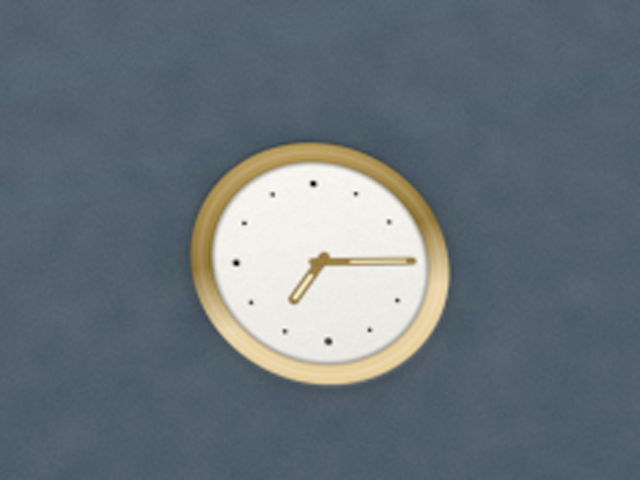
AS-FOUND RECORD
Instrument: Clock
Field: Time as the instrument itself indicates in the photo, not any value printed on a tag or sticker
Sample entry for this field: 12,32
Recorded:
7,15
